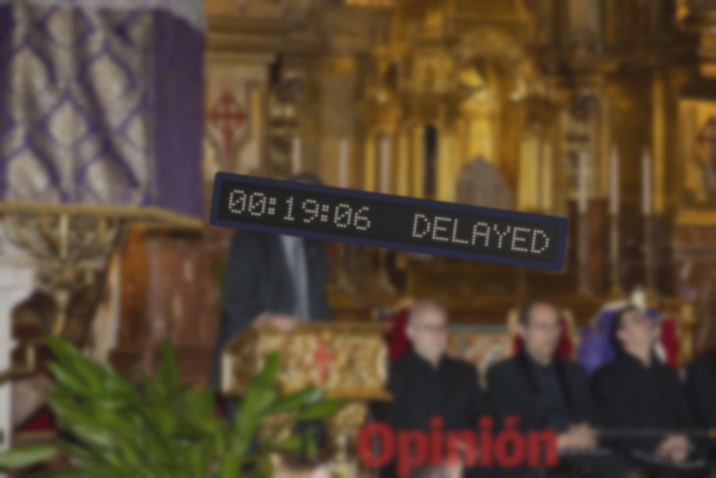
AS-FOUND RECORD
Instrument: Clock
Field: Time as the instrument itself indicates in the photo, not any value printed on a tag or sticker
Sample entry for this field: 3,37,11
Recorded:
0,19,06
